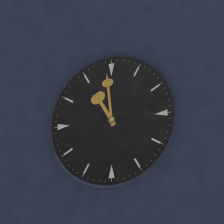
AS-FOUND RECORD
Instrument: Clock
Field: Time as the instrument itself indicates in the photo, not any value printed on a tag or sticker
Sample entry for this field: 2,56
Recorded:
10,59
